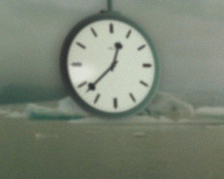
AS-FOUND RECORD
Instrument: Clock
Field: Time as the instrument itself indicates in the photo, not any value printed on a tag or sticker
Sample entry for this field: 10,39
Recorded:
12,38
